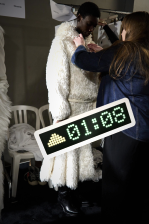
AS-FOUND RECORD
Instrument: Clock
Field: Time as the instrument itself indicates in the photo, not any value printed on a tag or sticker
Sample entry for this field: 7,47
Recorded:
1,08
